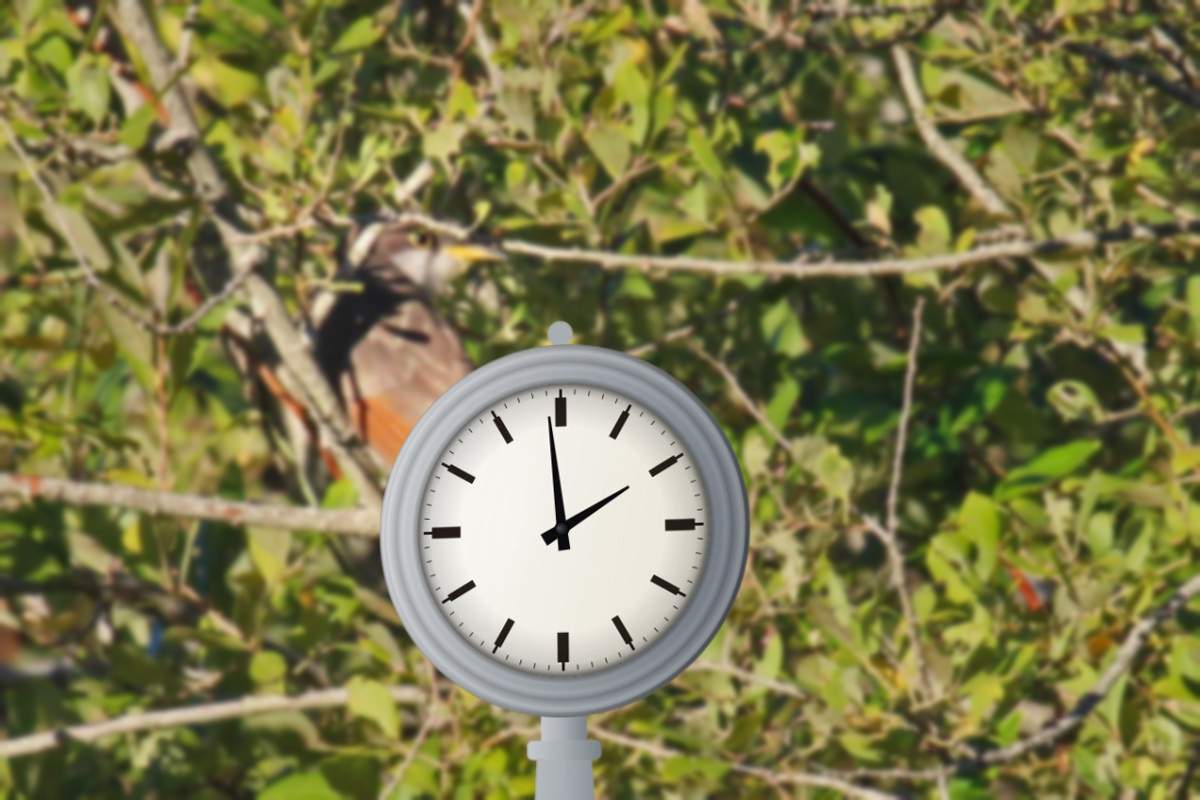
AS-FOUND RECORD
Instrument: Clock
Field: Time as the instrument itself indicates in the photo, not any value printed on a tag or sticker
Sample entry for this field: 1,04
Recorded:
1,59
